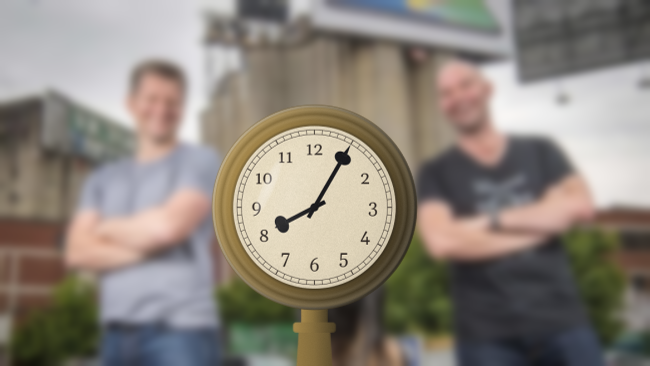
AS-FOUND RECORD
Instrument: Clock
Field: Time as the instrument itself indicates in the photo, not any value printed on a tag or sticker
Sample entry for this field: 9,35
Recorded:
8,05
